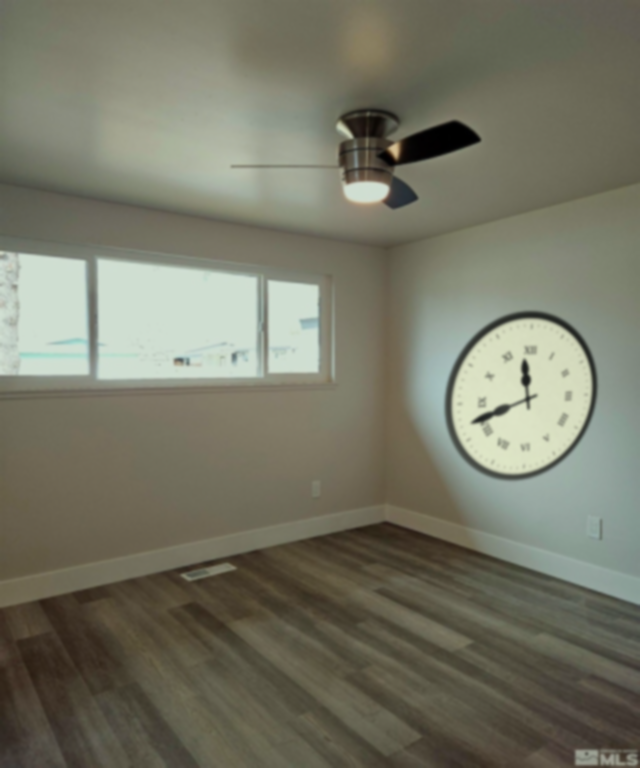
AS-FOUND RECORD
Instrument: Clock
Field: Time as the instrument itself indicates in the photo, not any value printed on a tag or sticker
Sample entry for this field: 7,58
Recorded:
11,42
